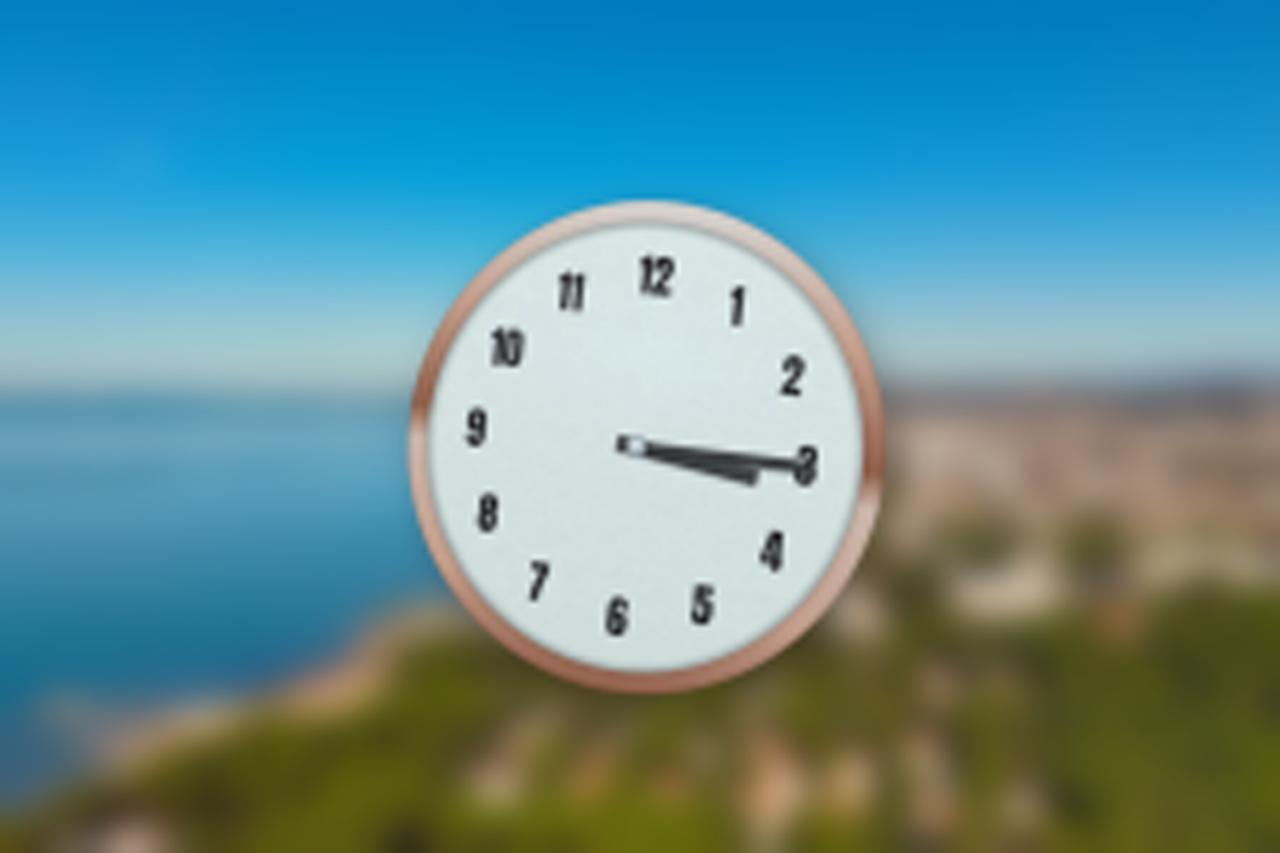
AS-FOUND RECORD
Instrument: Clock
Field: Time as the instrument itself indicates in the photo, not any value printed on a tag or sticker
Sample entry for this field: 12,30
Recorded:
3,15
